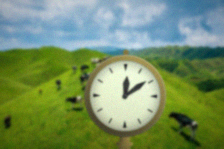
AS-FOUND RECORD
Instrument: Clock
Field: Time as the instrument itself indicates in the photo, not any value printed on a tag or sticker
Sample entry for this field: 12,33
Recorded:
12,09
